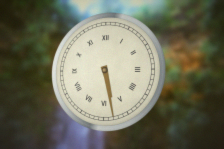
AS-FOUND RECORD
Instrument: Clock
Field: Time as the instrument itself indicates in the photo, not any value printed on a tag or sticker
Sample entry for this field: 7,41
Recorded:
5,28
